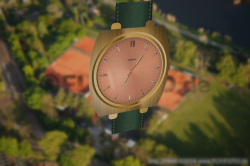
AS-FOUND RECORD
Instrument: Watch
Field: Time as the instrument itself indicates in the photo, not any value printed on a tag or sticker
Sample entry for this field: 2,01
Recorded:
7,06
